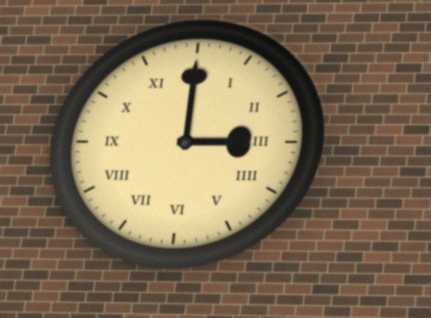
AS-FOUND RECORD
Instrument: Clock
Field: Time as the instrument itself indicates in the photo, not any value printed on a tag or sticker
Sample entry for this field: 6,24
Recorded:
3,00
